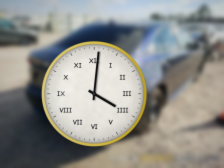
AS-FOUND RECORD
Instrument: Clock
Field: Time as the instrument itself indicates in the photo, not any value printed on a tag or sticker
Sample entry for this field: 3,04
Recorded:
4,01
